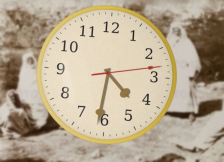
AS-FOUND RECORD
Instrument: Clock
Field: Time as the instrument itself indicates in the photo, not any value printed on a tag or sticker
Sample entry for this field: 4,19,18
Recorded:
4,31,13
